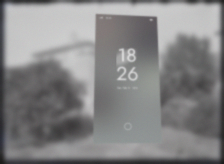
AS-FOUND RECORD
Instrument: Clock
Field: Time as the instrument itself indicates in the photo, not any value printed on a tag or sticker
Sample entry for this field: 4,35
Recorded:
18,26
